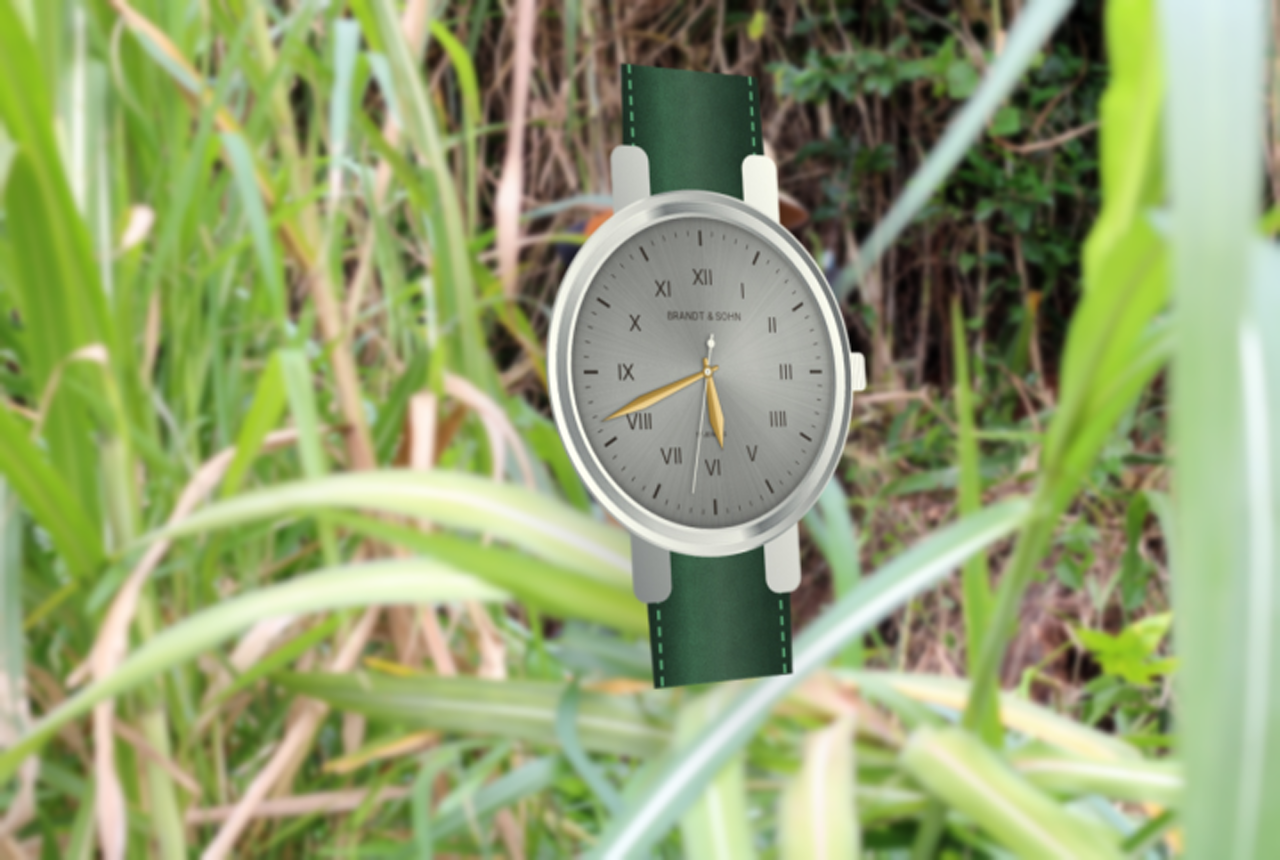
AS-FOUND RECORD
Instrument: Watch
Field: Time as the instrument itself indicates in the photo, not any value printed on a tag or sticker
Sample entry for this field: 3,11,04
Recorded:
5,41,32
